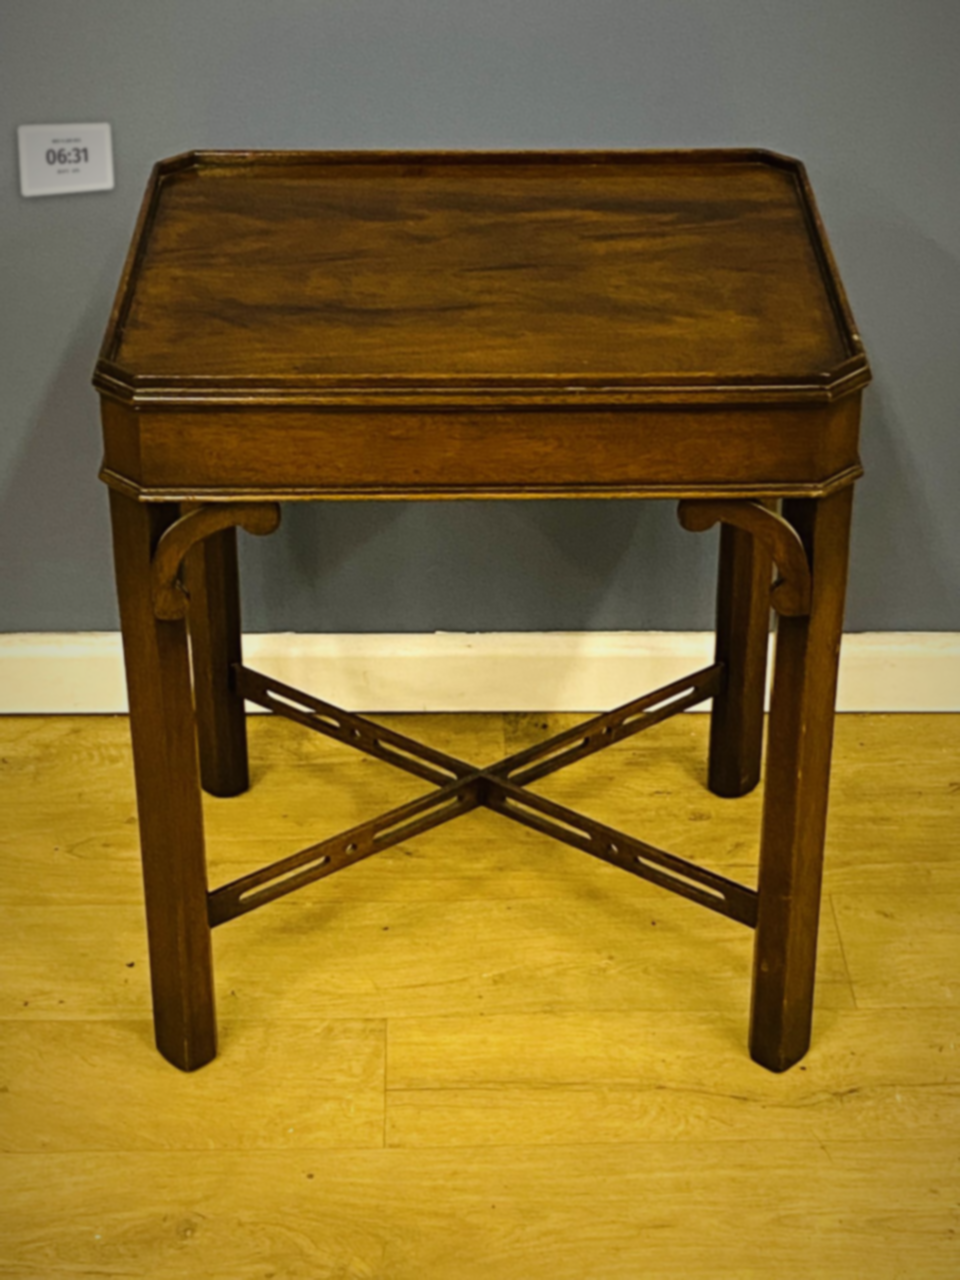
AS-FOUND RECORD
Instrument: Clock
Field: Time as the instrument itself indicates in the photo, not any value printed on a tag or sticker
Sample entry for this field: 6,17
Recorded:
6,31
